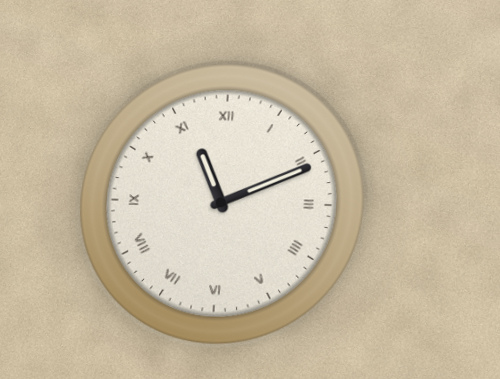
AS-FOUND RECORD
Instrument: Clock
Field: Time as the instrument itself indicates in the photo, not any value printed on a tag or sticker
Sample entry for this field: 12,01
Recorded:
11,11
